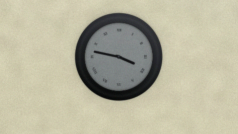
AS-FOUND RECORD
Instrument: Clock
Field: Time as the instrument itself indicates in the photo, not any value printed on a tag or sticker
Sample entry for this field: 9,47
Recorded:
3,47
